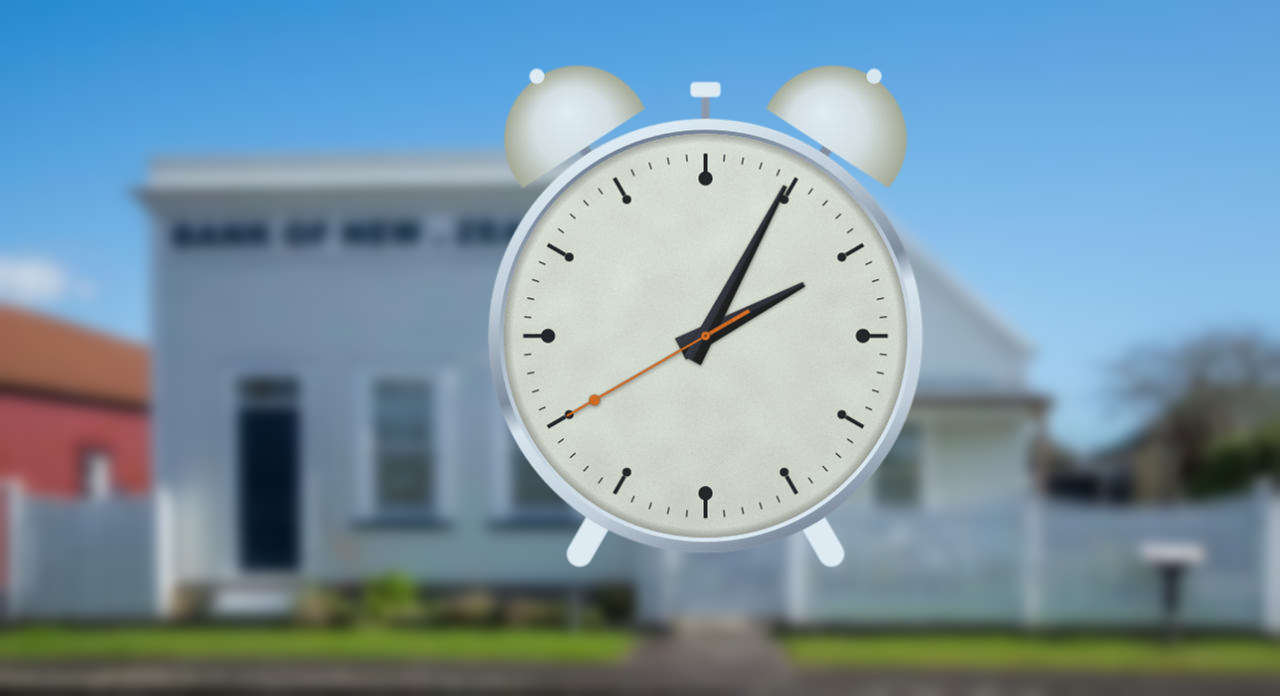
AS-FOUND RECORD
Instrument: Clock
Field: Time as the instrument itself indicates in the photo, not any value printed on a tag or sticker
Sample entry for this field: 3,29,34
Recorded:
2,04,40
